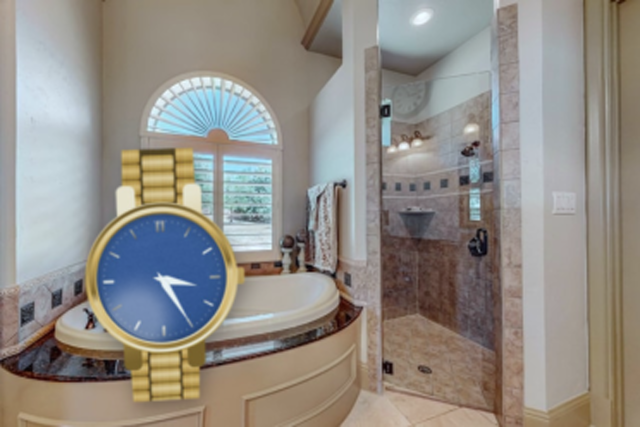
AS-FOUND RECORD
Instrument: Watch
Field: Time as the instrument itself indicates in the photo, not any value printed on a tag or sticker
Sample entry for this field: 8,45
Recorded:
3,25
